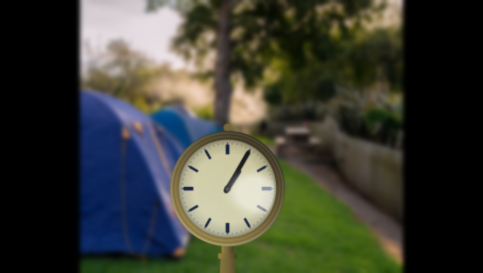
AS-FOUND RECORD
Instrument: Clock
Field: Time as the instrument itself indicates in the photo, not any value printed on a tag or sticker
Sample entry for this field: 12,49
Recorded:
1,05
